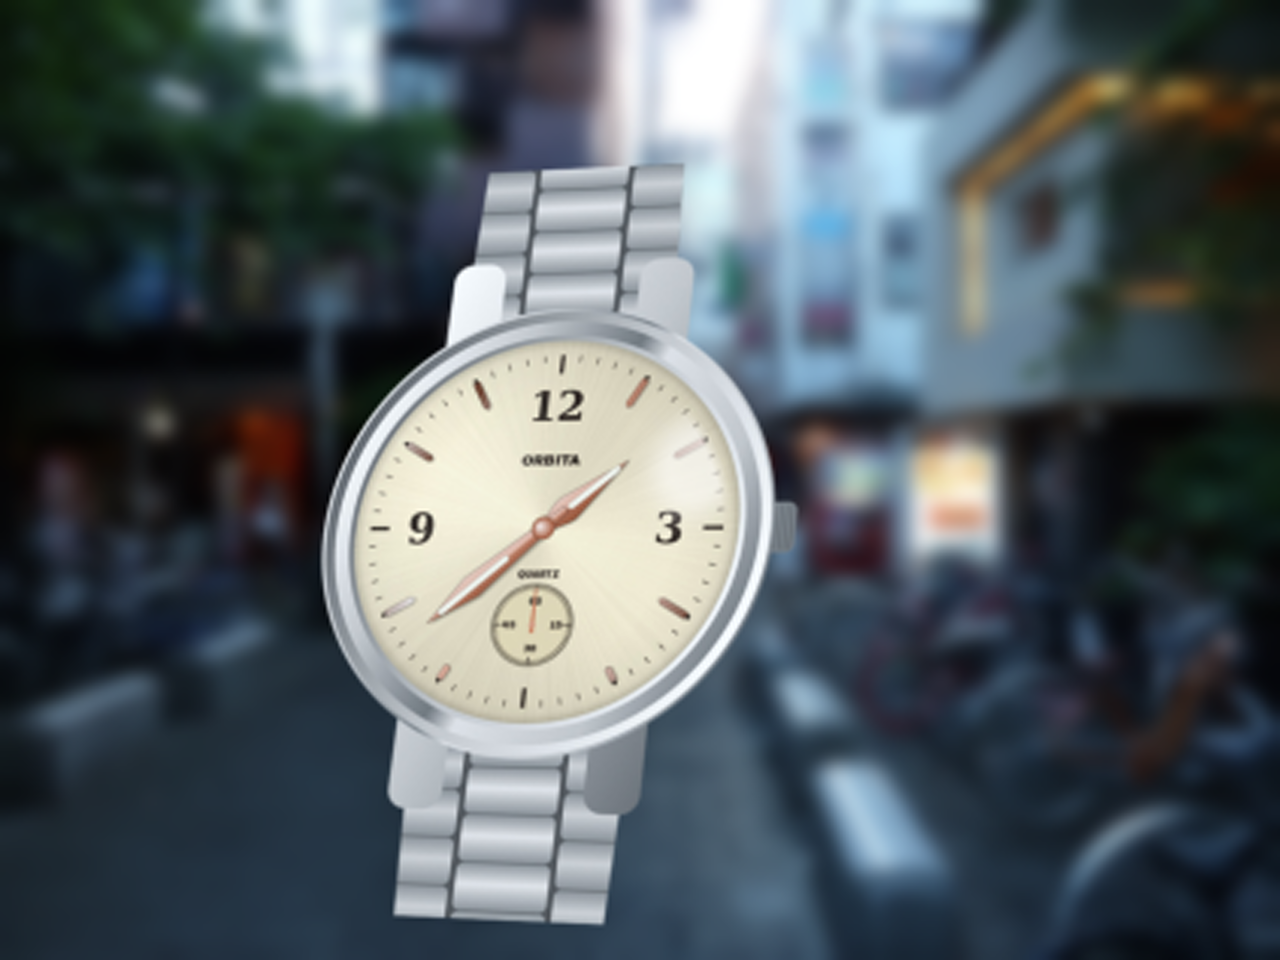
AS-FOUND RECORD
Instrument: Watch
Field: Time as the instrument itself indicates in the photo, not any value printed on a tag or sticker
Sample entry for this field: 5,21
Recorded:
1,38
